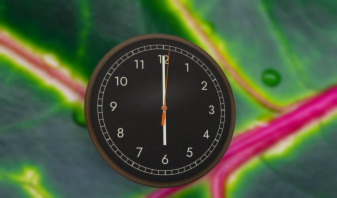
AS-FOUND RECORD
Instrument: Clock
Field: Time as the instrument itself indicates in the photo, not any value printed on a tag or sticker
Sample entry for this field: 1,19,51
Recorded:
6,00,01
